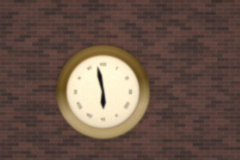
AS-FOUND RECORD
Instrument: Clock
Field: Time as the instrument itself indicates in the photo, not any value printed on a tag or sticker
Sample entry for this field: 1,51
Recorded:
5,58
